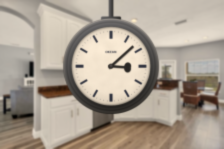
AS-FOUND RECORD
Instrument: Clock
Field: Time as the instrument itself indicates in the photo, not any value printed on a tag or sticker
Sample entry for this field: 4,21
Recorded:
3,08
